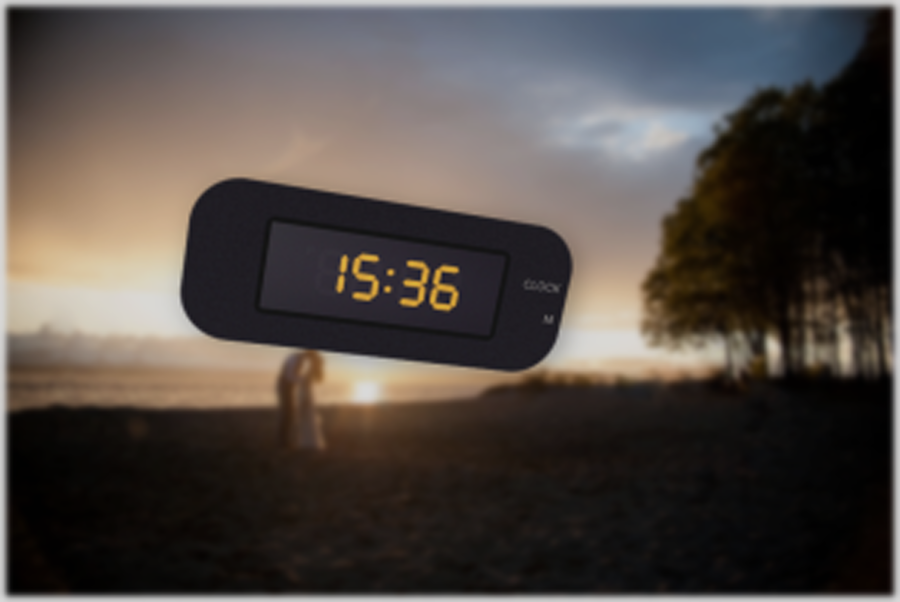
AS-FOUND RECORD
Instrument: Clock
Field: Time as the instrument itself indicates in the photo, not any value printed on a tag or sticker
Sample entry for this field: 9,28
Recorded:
15,36
